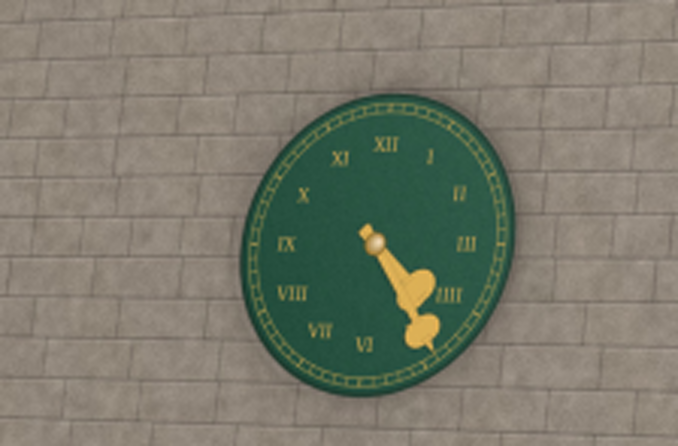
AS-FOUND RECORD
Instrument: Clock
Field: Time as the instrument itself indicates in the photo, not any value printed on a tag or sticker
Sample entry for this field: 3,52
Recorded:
4,24
